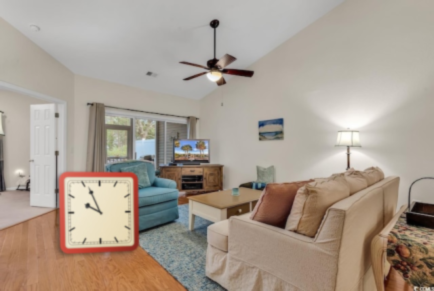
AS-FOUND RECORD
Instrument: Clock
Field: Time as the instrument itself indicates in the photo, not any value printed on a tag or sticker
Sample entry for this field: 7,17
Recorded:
9,56
